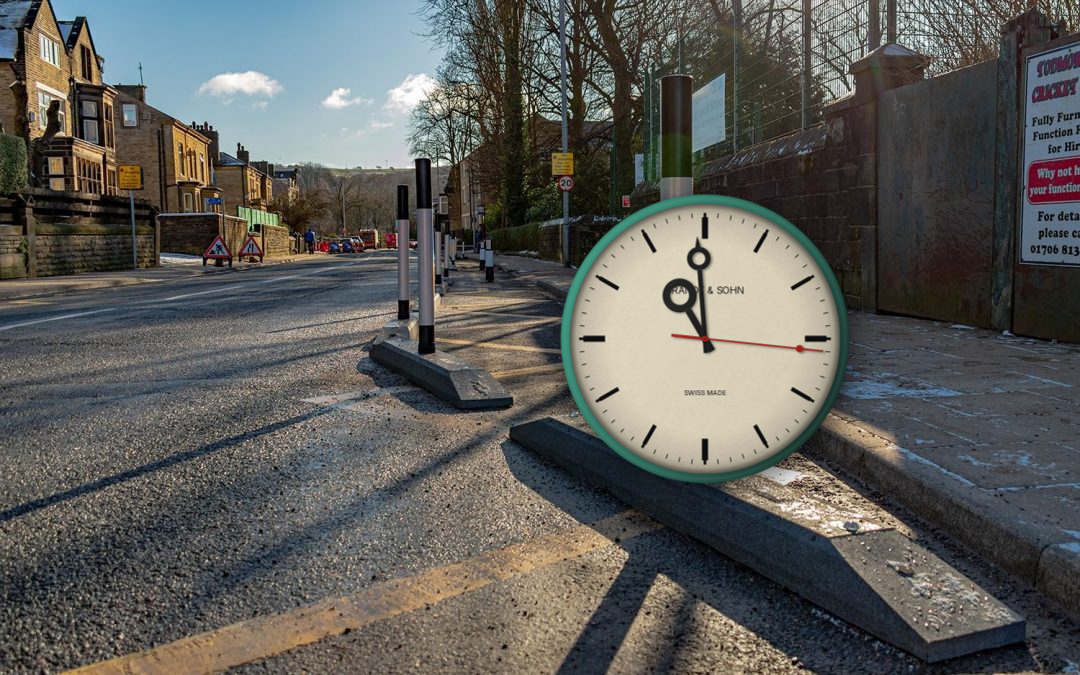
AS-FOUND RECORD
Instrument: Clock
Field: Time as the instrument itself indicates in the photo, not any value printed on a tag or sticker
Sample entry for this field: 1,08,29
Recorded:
10,59,16
